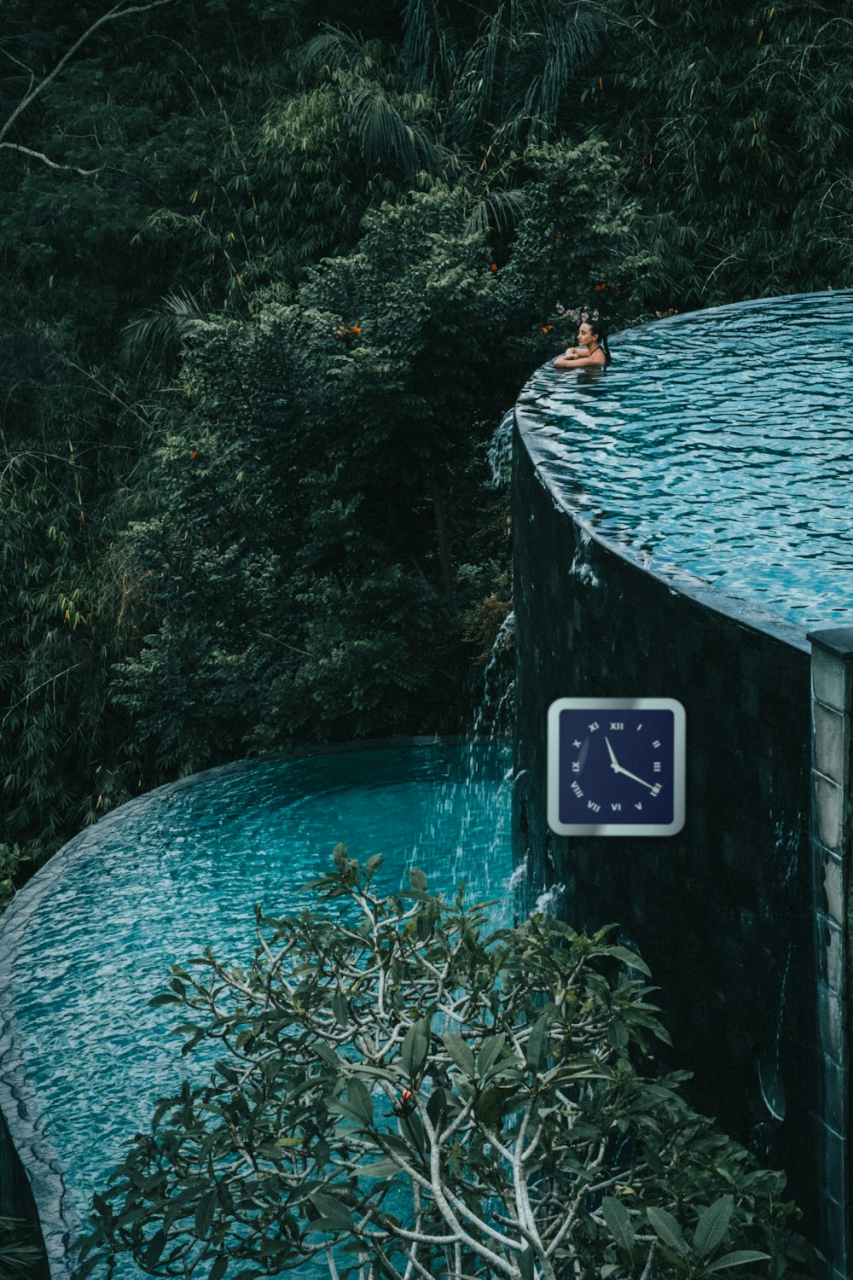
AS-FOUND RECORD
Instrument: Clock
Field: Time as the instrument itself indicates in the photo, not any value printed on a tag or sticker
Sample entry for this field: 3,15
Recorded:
11,20
